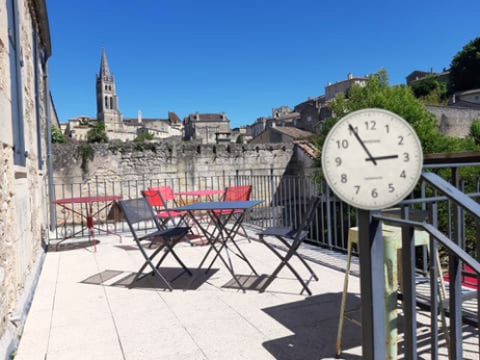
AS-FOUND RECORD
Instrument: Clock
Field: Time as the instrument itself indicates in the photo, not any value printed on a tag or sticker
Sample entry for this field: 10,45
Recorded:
2,55
